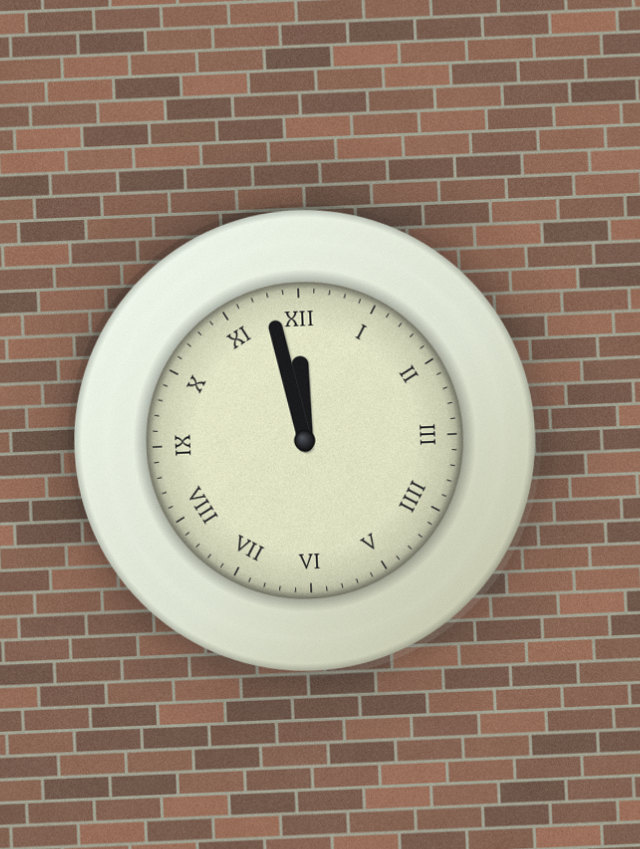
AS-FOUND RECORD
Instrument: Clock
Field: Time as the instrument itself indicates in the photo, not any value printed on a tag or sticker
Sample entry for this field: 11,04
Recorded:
11,58
